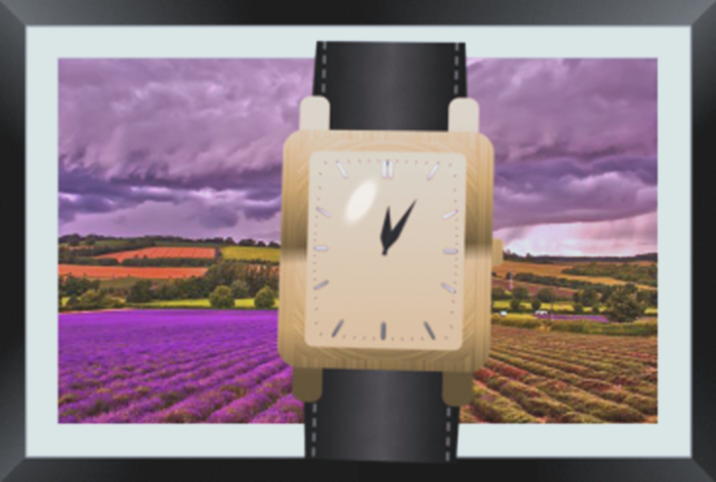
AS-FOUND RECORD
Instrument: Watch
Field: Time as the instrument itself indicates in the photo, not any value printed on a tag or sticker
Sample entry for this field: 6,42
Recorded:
12,05
